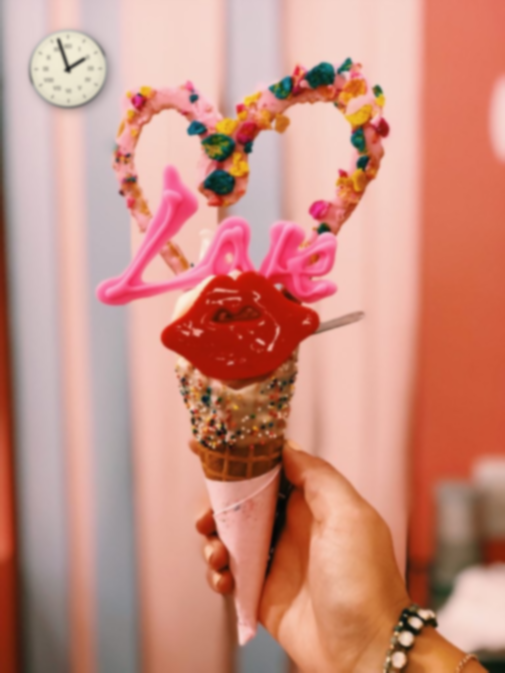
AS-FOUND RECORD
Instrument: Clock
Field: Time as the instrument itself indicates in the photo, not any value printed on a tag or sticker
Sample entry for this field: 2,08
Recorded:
1,57
